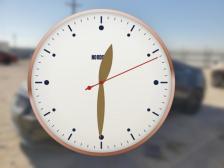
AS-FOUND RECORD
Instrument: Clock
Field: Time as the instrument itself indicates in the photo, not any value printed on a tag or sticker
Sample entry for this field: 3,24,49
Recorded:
12,30,11
